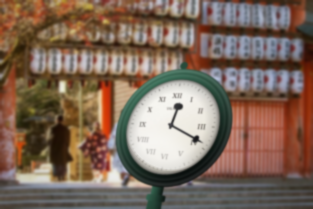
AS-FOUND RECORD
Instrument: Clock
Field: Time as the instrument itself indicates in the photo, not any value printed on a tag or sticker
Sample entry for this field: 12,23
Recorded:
12,19
